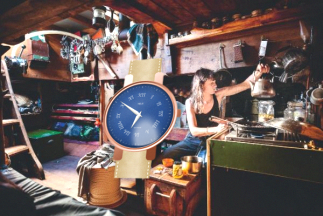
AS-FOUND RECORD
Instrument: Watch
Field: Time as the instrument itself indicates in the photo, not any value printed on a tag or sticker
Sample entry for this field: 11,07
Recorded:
6,51
